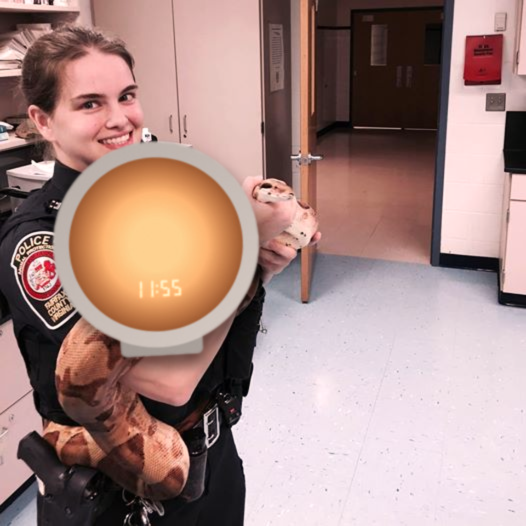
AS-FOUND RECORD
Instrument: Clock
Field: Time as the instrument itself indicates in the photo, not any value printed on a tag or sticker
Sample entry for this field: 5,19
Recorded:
11,55
